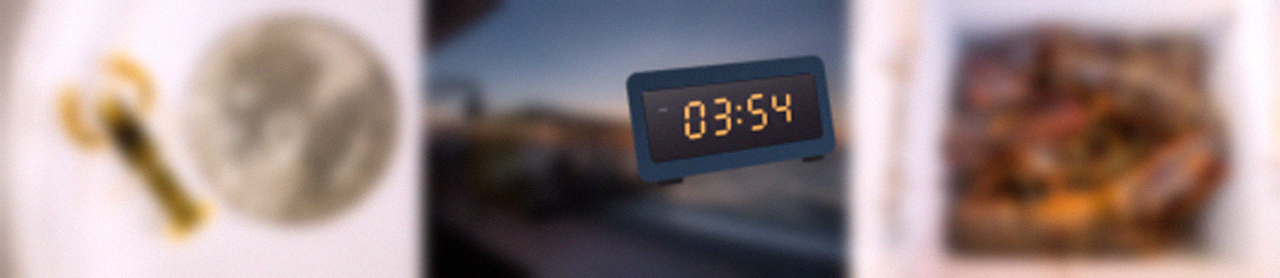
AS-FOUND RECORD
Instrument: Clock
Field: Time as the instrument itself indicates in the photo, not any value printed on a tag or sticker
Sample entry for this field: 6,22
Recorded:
3,54
